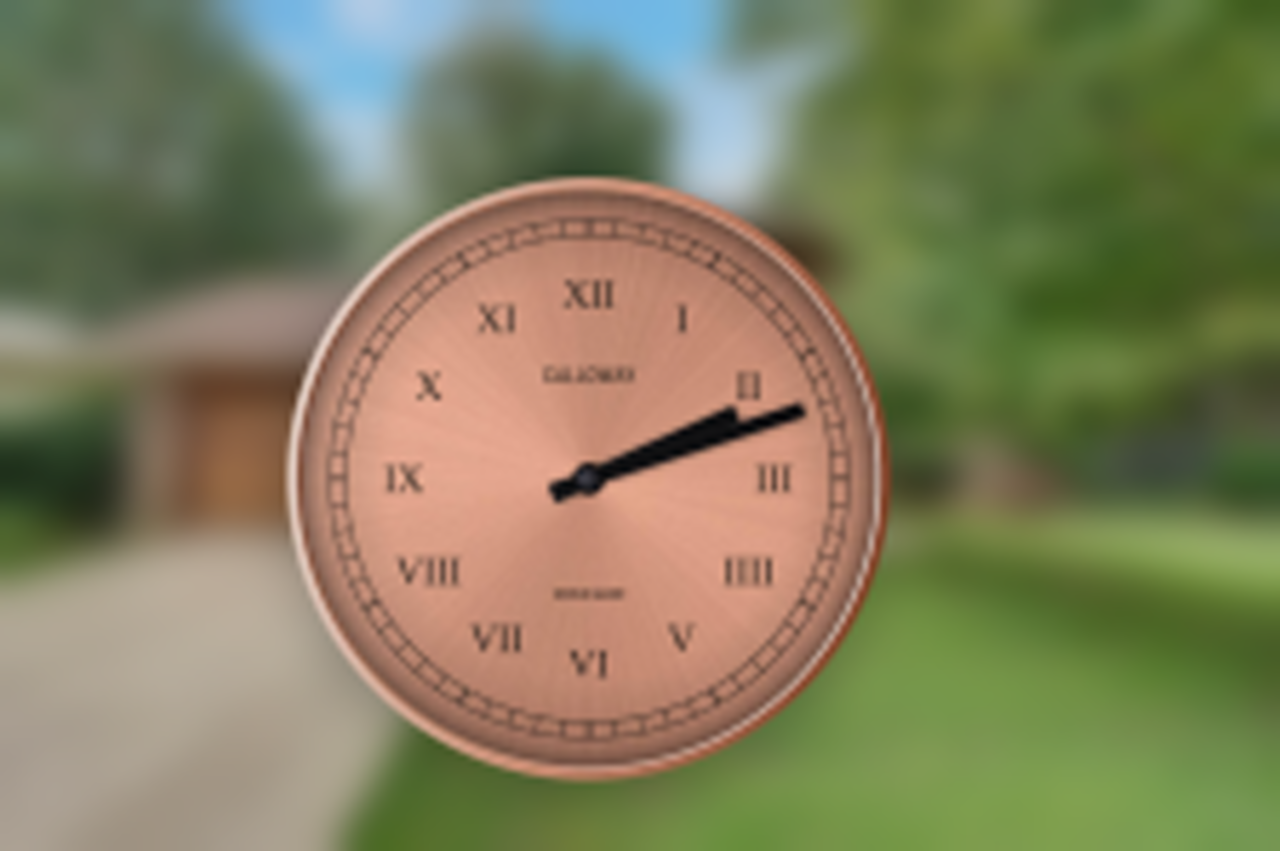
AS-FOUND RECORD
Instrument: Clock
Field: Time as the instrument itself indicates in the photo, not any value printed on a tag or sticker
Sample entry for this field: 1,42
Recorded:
2,12
